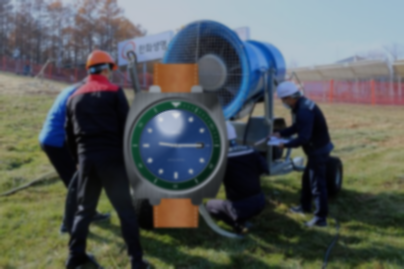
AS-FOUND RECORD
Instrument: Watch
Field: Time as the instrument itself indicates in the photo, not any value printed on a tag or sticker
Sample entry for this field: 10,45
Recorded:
9,15
